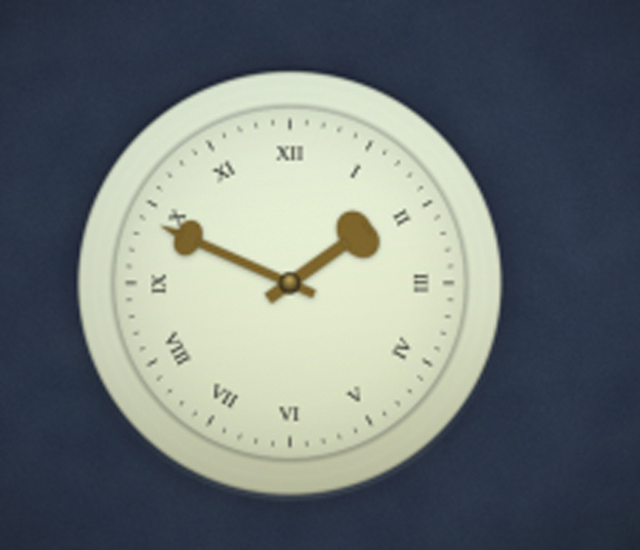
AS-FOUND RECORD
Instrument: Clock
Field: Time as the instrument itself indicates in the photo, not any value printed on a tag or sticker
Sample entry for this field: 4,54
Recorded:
1,49
